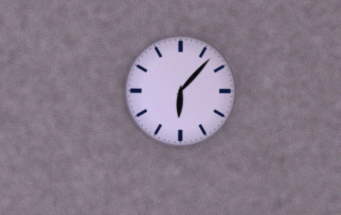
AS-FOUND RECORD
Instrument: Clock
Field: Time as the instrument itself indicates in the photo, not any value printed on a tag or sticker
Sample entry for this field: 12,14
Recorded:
6,07
